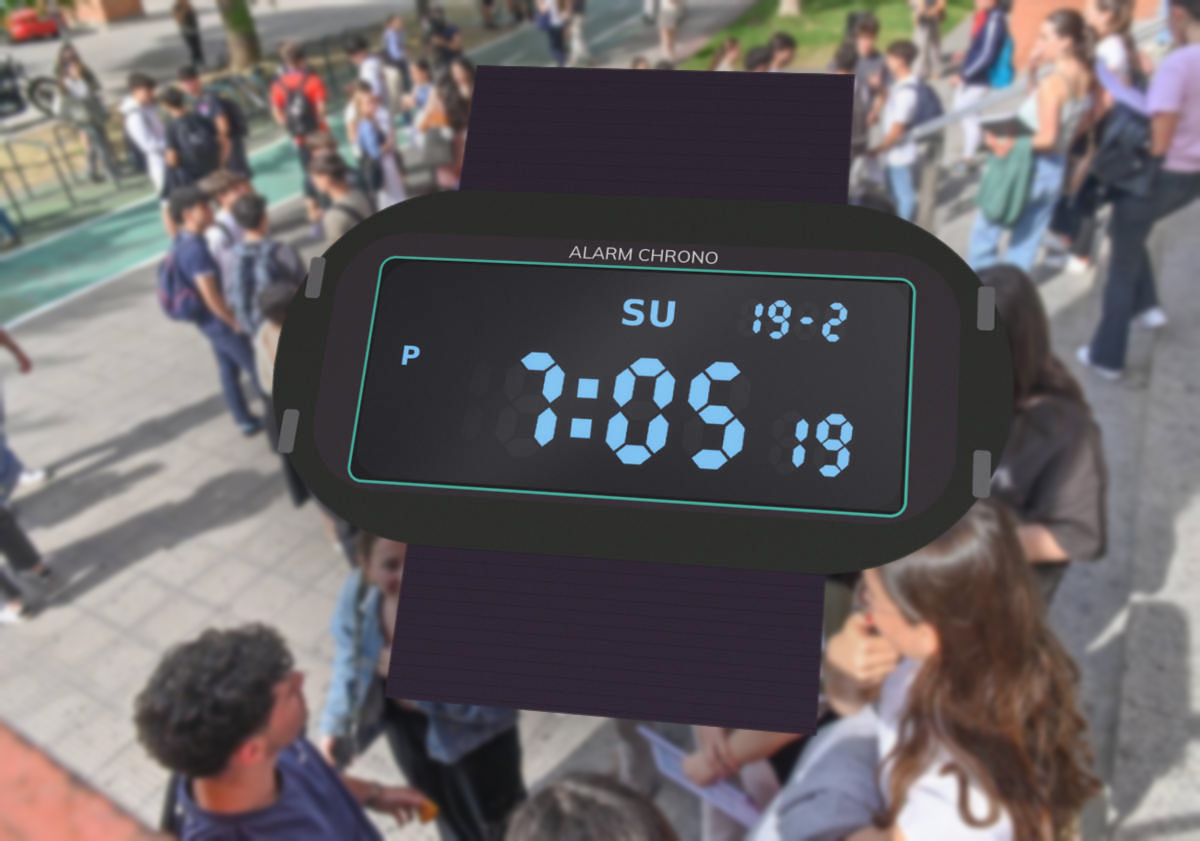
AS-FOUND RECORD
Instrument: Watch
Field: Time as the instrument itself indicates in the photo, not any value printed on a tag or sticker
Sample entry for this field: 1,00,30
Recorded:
7,05,19
